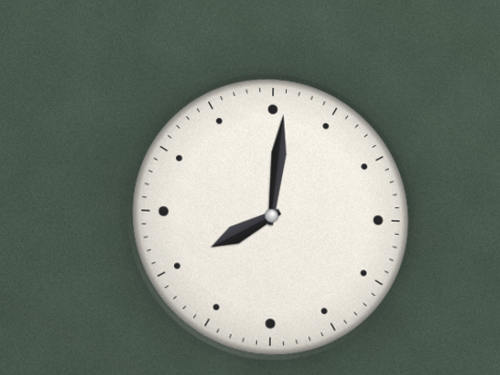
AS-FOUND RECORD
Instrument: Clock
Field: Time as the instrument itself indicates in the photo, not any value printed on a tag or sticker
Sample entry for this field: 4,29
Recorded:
8,01
